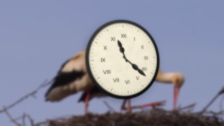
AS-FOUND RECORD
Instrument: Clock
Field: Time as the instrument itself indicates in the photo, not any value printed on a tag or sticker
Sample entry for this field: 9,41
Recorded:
11,22
